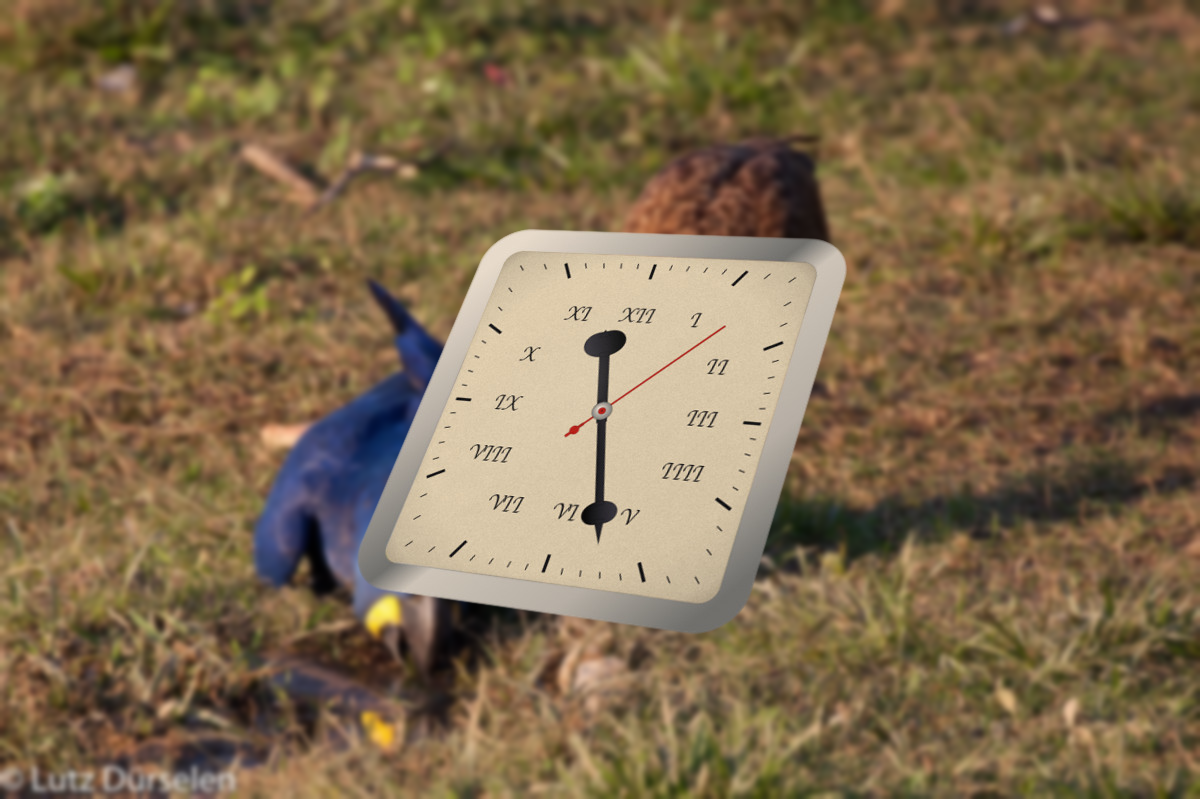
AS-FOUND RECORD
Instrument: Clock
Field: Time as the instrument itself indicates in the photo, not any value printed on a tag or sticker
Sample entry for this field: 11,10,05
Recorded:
11,27,07
